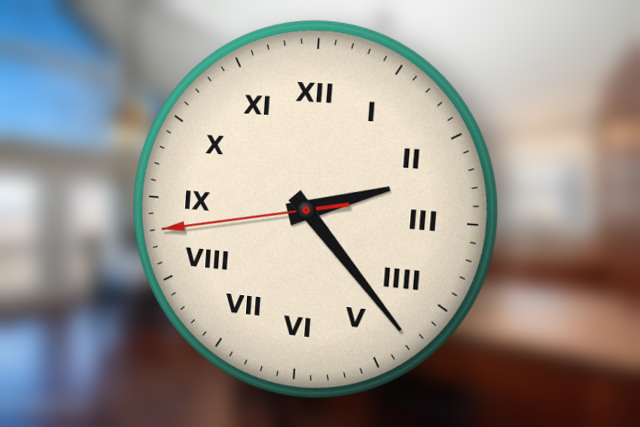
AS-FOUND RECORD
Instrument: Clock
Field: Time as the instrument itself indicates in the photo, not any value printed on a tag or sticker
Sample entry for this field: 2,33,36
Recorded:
2,22,43
